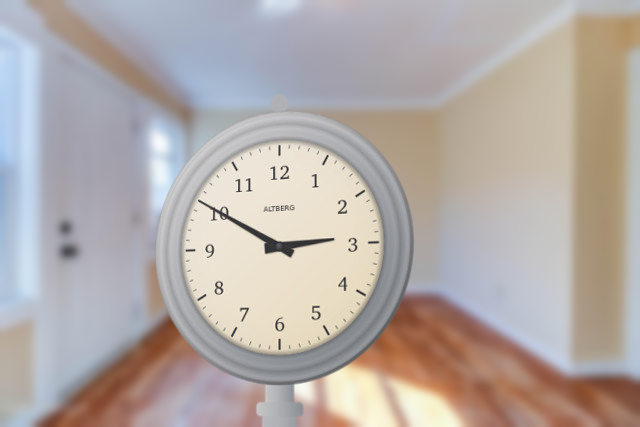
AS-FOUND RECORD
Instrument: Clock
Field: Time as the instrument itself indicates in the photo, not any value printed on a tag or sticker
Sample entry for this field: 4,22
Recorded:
2,50
